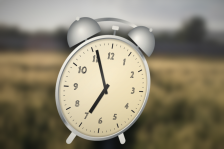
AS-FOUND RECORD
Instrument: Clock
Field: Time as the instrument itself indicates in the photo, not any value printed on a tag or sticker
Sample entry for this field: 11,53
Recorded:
6,56
